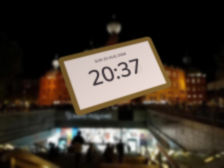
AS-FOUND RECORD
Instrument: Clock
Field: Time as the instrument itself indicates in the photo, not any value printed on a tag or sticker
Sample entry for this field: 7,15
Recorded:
20,37
